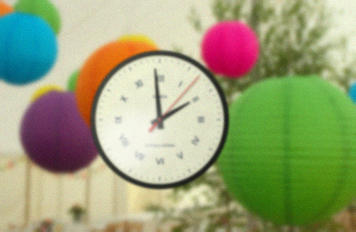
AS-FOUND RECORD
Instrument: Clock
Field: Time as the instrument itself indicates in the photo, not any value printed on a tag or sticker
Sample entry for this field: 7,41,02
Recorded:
1,59,07
